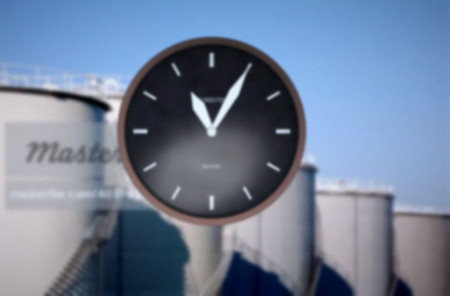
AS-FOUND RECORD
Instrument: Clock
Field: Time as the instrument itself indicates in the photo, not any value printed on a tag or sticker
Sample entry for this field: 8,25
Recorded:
11,05
